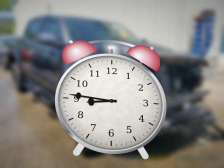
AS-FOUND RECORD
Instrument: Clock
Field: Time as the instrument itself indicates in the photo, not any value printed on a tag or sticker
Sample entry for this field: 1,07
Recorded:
8,46
